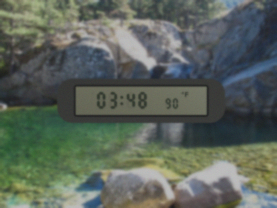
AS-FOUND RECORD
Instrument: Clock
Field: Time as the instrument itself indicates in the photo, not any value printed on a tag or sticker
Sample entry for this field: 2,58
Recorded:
3,48
